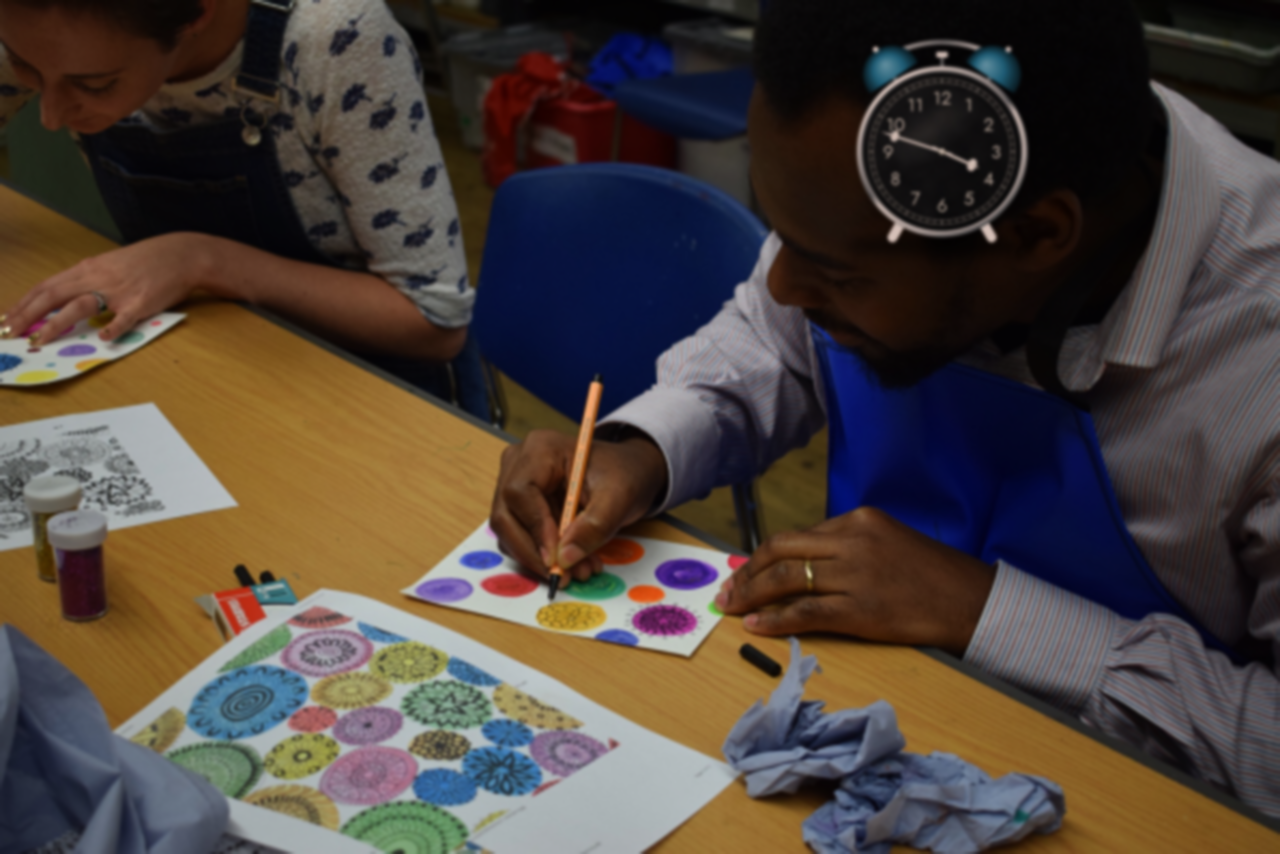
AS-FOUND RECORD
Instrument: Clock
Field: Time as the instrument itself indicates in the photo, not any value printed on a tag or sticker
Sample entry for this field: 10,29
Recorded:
3,48
